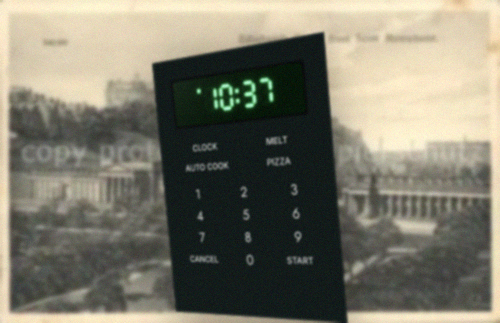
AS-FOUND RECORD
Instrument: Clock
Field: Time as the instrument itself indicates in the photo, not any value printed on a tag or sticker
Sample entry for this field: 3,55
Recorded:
10,37
